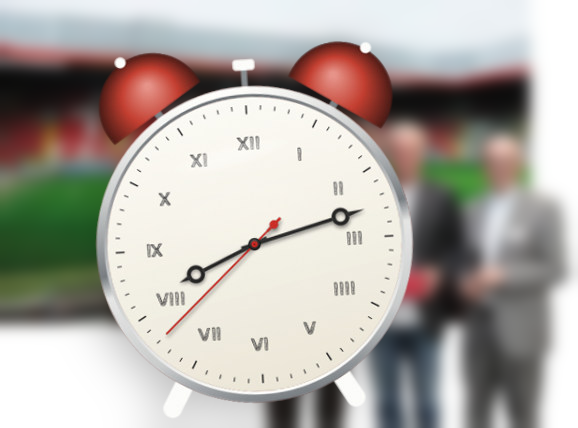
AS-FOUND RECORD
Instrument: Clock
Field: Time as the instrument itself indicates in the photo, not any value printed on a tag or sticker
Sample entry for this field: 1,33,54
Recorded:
8,12,38
